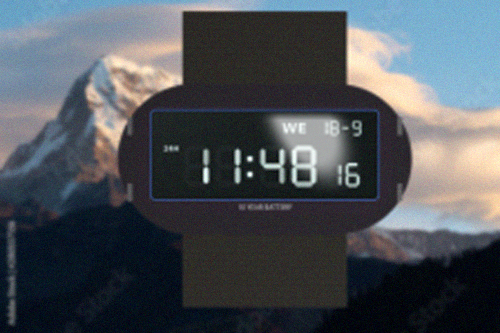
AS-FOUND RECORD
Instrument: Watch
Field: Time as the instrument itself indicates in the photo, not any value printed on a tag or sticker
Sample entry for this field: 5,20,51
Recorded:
11,48,16
